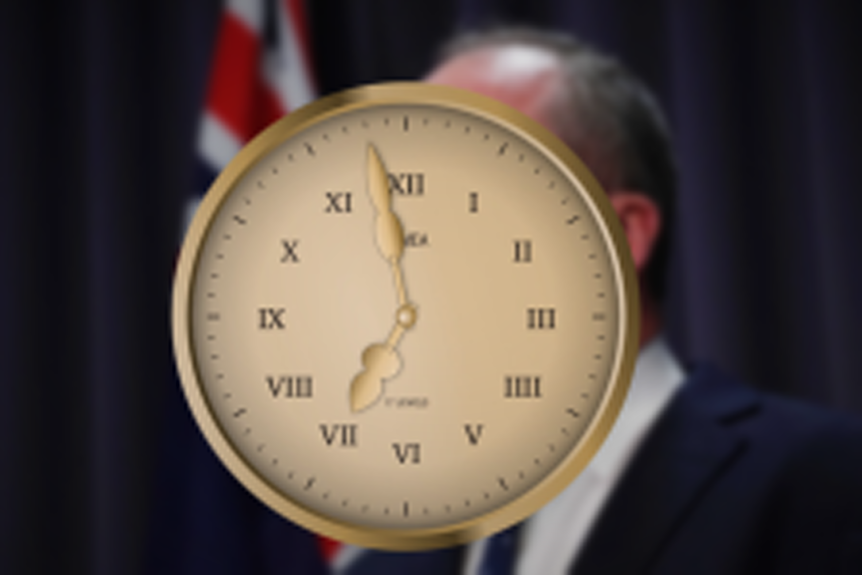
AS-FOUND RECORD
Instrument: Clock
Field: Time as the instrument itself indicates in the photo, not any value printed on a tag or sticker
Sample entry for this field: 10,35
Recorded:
6,58
